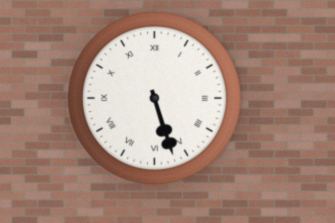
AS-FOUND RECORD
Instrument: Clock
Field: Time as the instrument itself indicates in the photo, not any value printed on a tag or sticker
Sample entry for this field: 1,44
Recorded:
5,27
